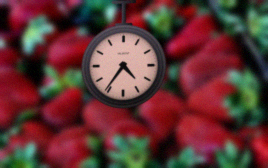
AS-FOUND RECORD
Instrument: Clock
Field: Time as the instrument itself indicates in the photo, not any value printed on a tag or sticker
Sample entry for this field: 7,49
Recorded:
4,36
